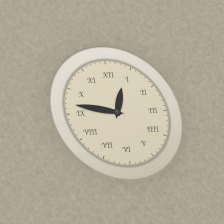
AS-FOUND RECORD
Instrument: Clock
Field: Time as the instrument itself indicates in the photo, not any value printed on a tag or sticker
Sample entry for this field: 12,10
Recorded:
12,47
